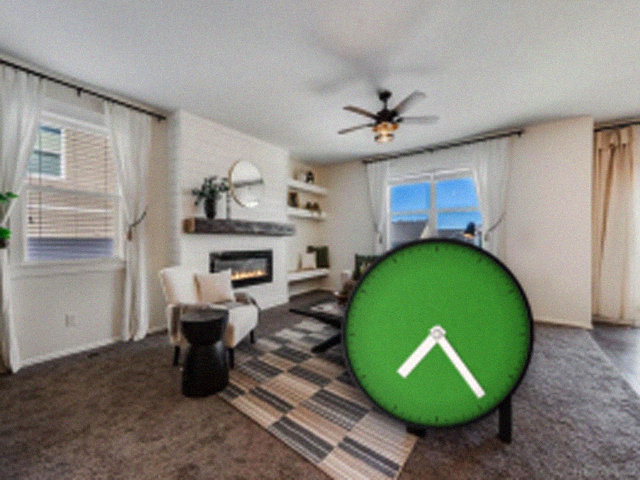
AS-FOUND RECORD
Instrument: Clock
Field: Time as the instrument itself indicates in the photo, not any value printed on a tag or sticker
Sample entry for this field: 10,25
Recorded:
7,24
